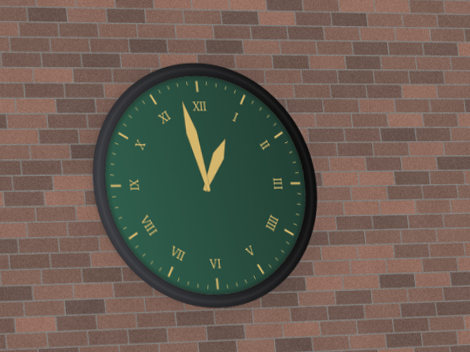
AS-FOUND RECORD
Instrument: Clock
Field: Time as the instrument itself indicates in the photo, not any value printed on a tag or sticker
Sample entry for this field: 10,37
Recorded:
12,58
